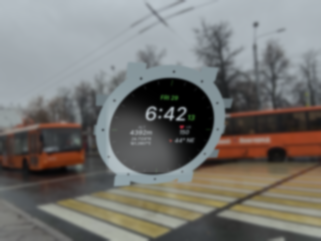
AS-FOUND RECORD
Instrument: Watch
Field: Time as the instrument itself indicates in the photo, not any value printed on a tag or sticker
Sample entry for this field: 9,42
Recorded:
6,42
